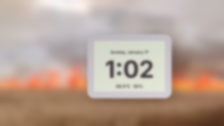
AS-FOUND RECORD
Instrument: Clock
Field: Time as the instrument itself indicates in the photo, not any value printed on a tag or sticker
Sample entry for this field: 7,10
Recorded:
1,02
